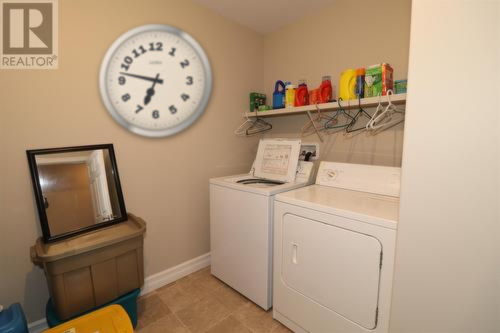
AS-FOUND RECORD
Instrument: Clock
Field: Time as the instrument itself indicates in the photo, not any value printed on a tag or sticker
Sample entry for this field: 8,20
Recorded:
6,47
